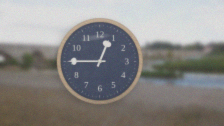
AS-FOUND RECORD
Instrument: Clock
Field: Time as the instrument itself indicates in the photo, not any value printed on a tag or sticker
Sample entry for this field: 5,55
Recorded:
12,45
